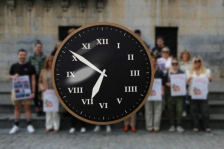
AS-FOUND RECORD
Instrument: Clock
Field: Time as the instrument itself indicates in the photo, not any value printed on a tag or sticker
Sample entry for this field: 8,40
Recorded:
6,51
